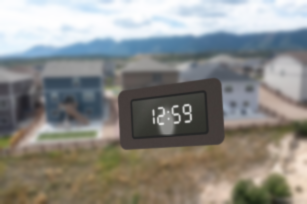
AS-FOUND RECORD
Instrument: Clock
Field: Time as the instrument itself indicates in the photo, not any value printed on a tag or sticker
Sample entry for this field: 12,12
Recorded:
12,59
